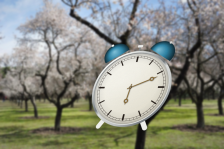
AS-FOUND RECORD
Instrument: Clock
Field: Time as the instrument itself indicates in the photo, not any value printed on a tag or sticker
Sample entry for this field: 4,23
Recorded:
6,11
